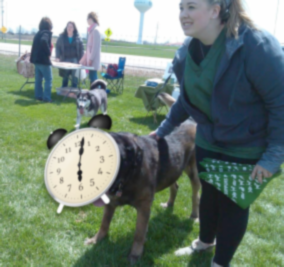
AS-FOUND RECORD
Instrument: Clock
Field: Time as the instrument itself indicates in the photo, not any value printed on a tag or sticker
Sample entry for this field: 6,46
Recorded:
6,02
